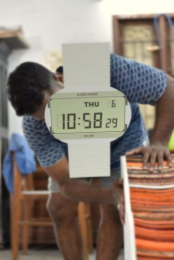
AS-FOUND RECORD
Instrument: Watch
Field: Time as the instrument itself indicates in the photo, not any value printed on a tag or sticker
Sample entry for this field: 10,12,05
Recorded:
10,58,29
